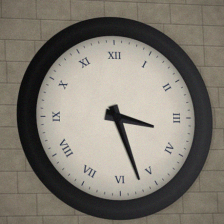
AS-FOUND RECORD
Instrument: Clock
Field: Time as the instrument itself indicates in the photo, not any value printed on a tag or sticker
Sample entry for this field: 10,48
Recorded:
3,27
